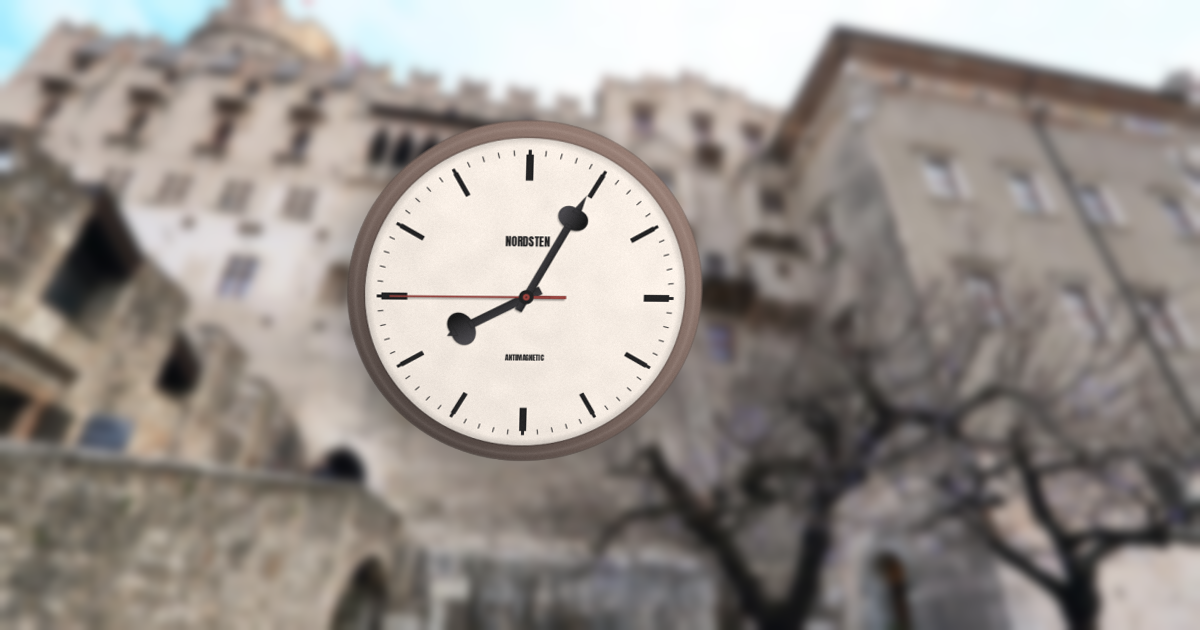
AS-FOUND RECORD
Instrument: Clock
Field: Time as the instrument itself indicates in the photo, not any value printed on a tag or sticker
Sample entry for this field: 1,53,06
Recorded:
8,04,45
